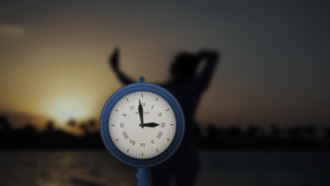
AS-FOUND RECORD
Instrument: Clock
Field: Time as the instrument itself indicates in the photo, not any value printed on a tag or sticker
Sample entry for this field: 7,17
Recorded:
2,59
